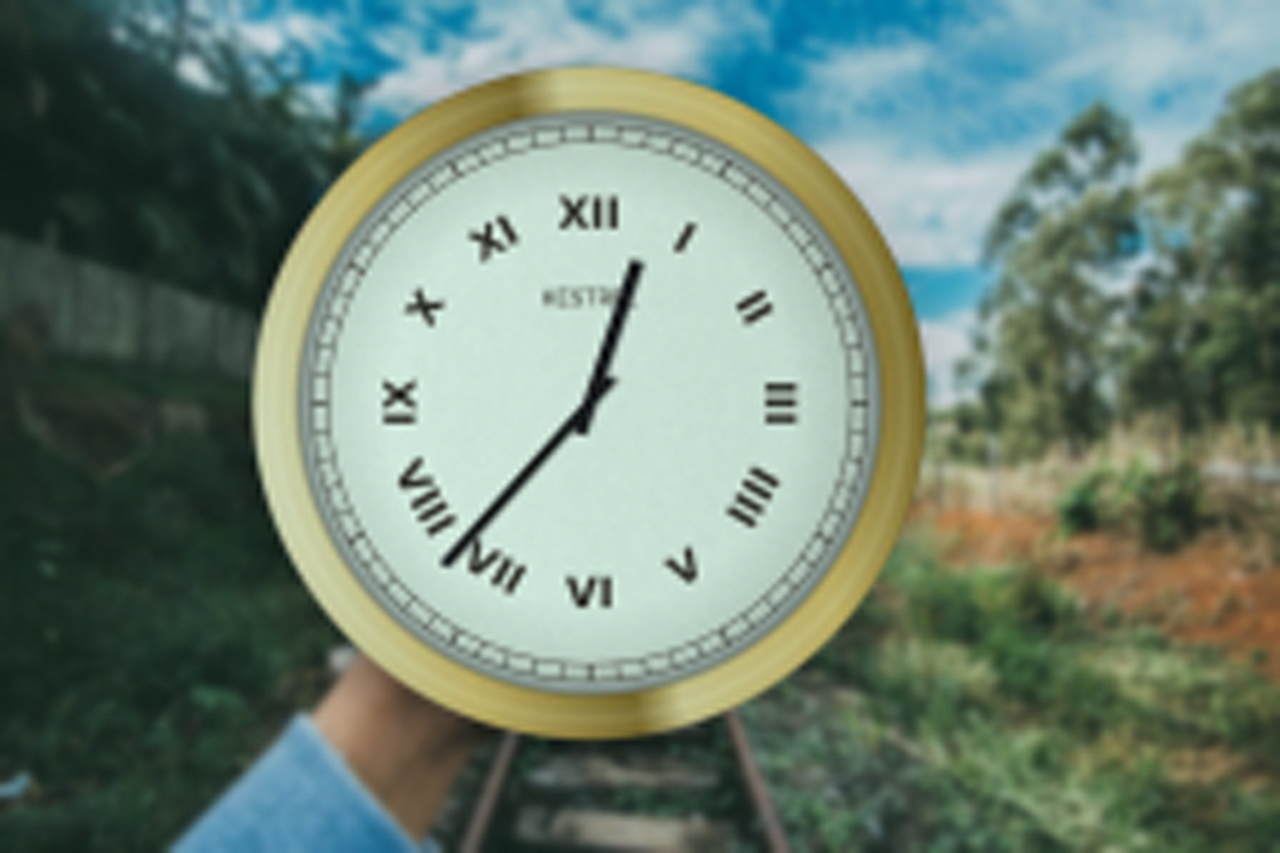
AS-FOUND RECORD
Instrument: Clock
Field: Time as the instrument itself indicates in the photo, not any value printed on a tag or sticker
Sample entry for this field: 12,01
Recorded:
12,37
